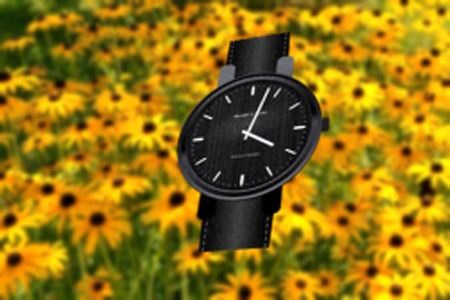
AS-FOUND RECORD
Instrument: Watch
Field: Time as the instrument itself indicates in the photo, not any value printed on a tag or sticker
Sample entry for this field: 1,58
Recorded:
4,03
